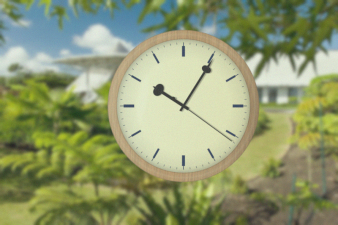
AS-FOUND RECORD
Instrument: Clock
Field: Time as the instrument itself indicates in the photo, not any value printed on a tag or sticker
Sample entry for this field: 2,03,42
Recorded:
10,05,21
